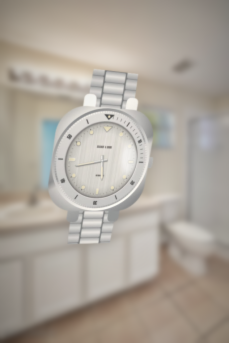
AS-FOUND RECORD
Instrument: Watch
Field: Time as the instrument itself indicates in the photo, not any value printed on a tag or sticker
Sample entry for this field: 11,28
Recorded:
5,43
